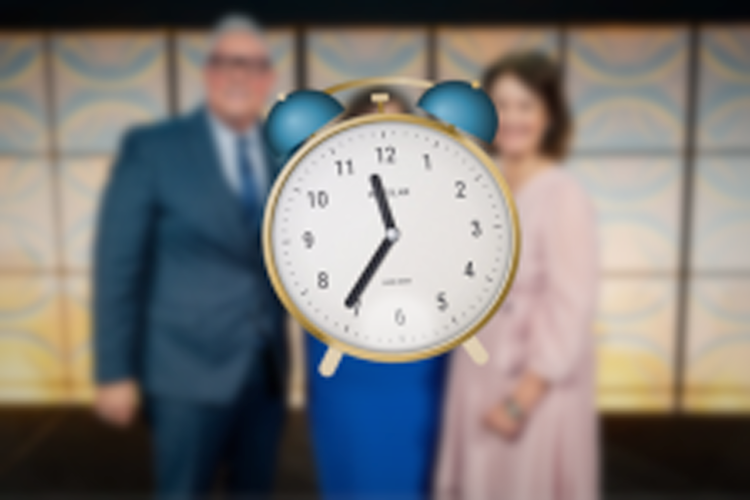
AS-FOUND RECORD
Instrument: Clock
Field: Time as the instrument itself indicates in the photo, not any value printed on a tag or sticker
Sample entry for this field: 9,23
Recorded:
11,36
